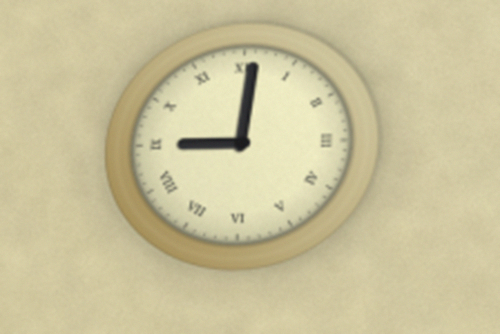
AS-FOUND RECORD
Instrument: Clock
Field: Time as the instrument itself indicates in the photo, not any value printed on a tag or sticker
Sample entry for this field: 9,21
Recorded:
9,01
